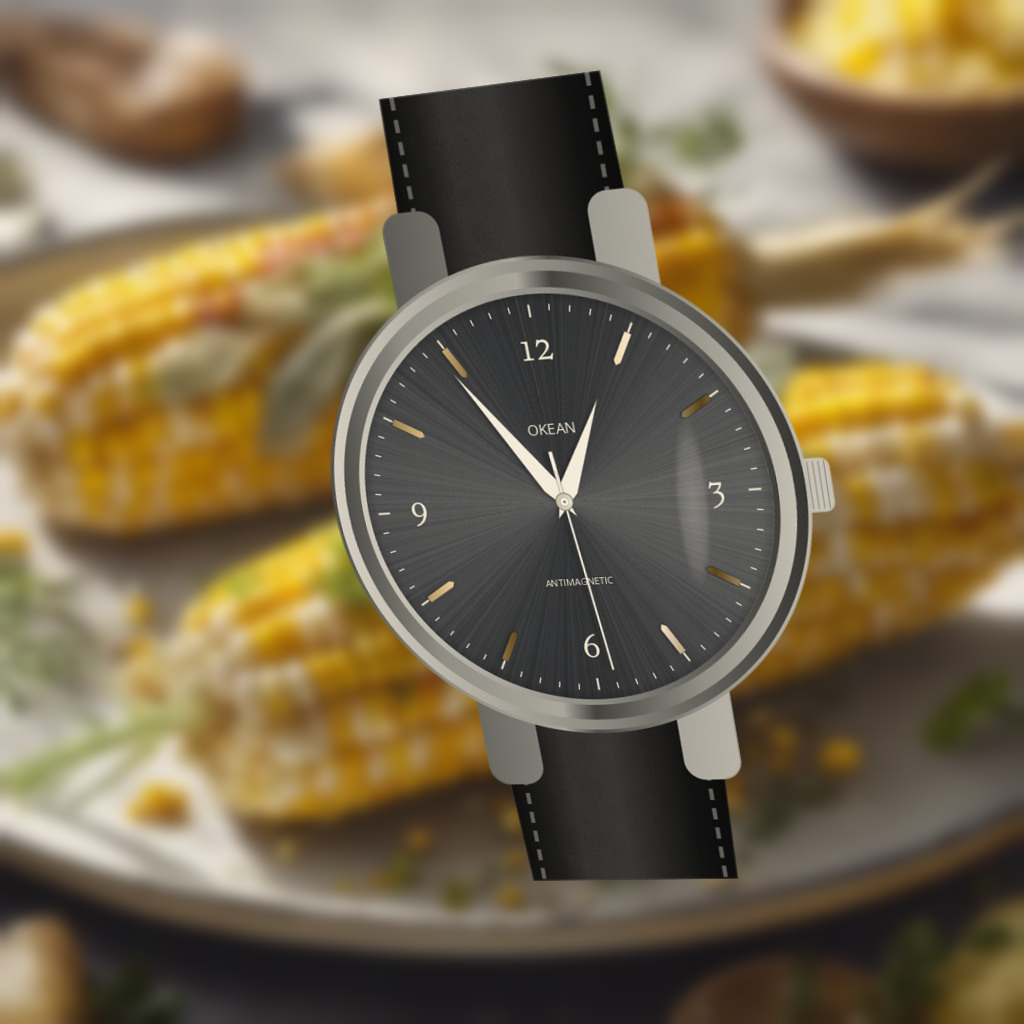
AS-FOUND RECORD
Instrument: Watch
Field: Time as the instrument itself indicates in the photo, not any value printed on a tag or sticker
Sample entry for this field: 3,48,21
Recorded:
12,54,29
